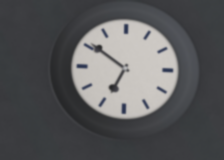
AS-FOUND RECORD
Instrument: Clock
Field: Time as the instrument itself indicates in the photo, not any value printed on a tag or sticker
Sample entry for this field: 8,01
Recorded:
6,51
